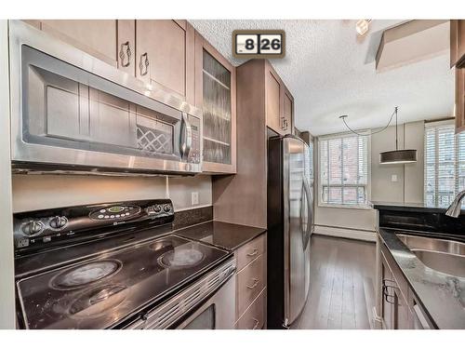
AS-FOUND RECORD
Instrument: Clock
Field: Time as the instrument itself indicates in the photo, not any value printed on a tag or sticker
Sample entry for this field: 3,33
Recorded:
8,26
